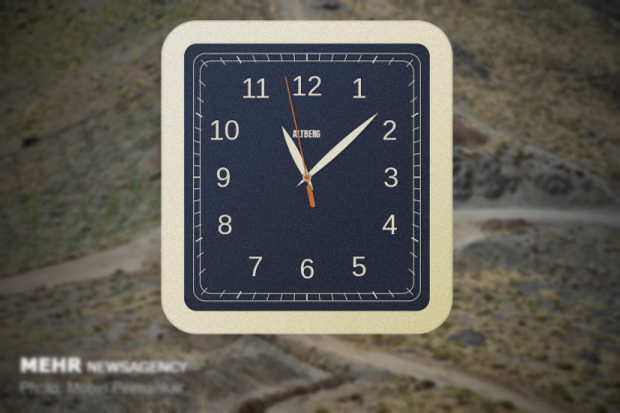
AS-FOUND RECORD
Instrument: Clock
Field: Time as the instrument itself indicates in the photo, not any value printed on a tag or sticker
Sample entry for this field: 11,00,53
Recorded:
11,07,58
